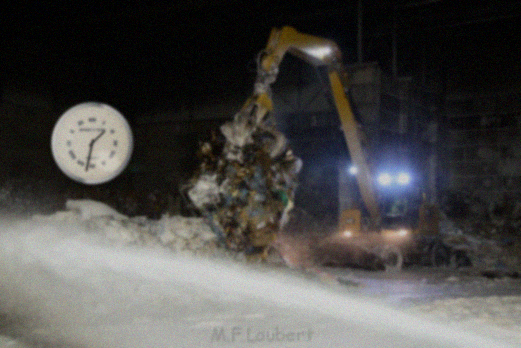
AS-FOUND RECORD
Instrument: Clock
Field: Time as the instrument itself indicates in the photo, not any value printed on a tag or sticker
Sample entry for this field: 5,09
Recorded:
1,32
